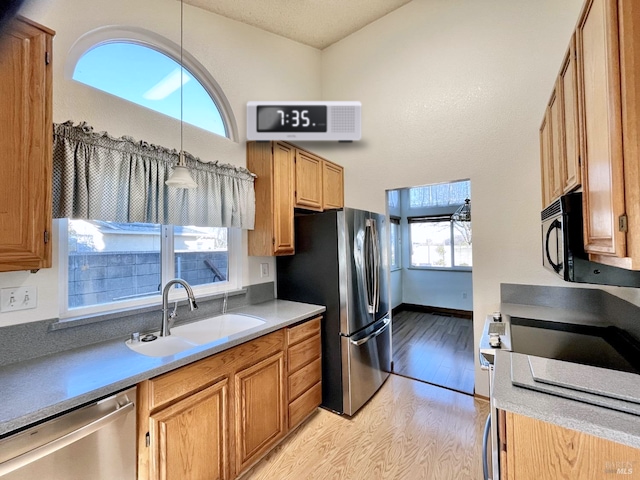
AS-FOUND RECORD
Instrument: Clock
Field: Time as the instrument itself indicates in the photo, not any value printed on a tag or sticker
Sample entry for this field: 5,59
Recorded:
7,35
